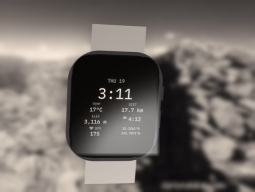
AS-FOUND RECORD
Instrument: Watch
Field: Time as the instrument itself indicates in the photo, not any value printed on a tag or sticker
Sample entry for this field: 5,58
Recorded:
3,11
